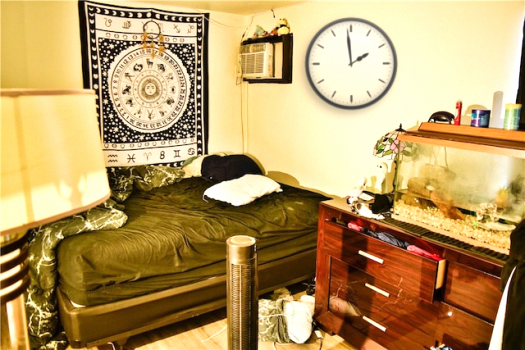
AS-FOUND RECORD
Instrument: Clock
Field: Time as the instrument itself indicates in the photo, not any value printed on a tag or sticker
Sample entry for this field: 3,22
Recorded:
1,59
